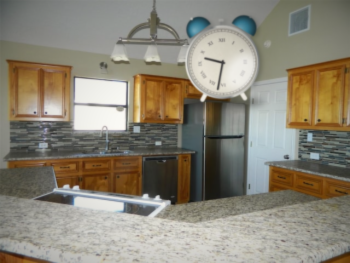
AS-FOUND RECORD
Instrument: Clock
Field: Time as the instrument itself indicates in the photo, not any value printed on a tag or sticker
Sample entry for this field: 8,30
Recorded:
9,32
